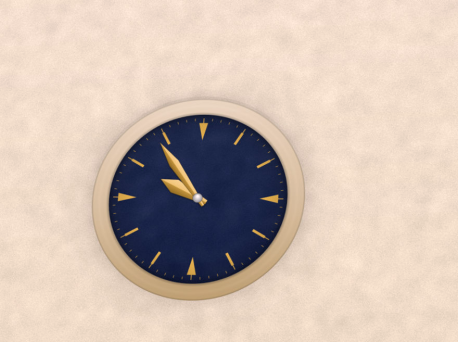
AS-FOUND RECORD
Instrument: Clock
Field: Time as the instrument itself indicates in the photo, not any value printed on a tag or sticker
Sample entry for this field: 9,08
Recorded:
9,54
